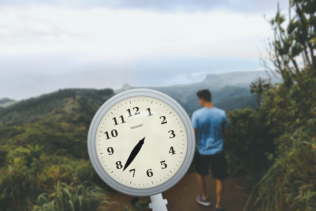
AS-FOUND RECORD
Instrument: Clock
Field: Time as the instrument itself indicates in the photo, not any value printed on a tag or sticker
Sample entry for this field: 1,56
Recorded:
7,38
